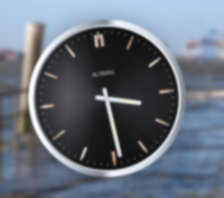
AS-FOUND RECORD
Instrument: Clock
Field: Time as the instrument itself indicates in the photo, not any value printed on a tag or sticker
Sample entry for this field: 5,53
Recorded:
3,29
